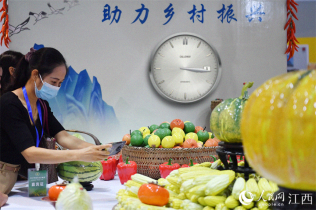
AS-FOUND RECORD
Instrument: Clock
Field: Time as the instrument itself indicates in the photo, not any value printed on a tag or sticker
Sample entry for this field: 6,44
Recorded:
3,16
